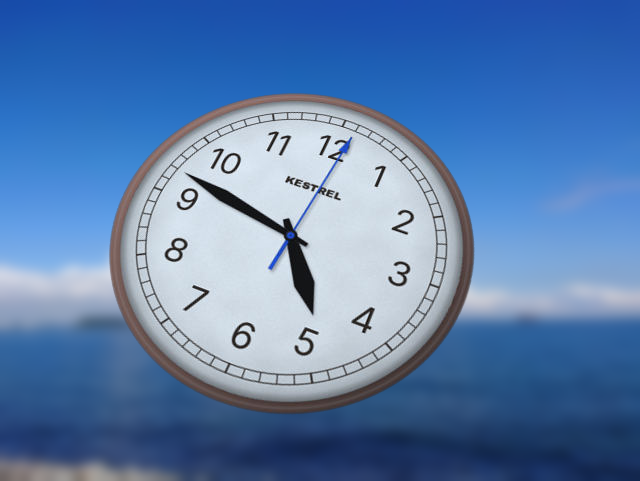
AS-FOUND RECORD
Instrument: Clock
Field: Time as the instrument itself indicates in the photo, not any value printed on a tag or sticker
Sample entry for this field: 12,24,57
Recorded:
4,47,01
